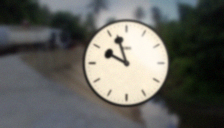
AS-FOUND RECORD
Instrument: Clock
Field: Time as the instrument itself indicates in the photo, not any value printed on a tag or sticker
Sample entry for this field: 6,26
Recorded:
9,57
